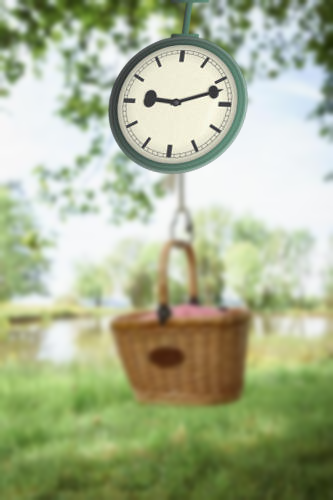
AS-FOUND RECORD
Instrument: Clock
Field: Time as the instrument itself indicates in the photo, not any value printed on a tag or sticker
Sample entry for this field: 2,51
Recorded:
9,12
